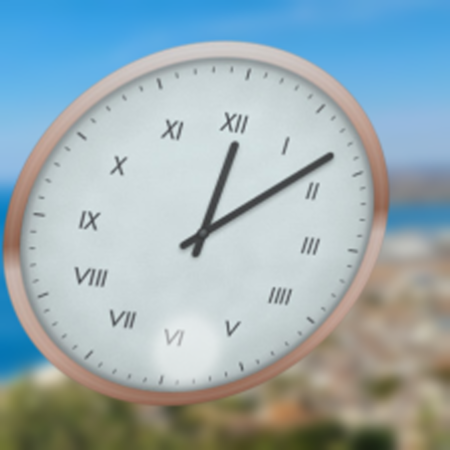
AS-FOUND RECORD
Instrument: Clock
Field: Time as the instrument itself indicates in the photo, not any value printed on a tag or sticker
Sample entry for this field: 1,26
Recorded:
12,08
